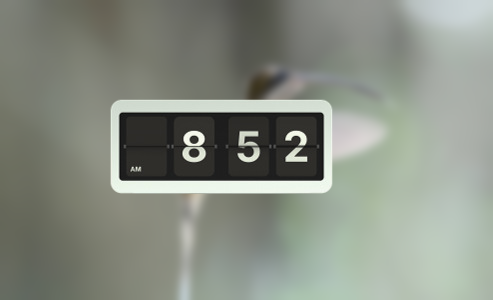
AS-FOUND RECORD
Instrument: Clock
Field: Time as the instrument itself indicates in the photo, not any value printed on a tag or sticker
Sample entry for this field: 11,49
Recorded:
8,52
